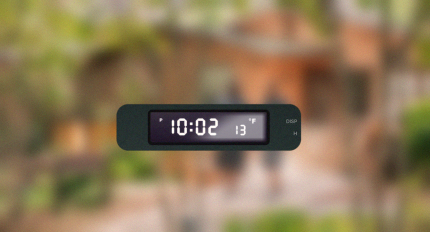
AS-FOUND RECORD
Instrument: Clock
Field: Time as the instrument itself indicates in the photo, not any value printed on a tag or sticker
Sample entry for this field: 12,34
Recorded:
10,02
